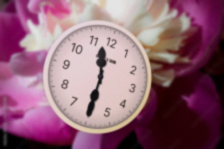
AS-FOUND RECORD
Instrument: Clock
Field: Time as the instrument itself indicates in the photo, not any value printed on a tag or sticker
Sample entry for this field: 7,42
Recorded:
11,30
